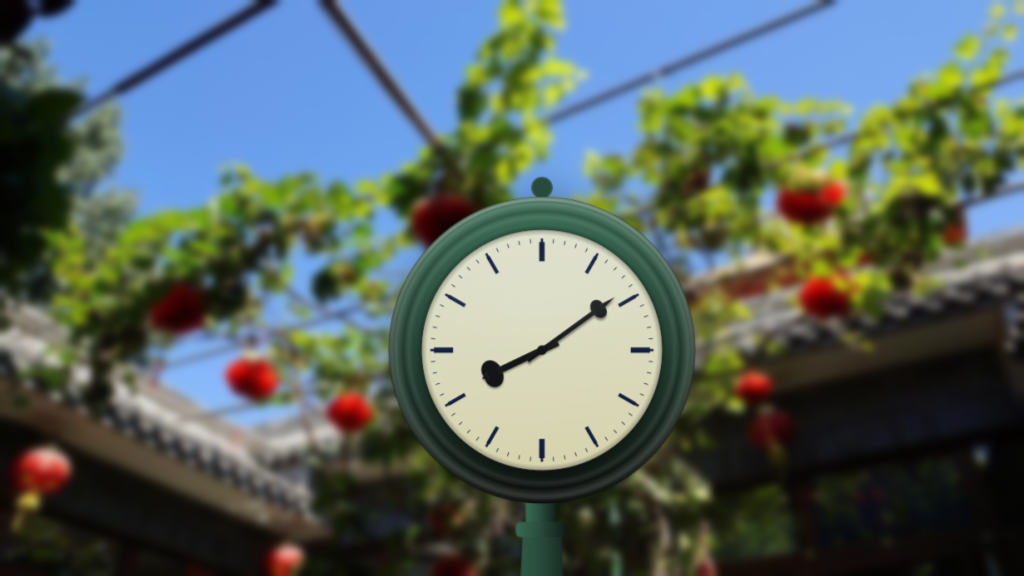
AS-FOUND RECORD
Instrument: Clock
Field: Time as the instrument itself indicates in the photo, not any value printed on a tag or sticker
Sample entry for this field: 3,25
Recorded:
8,09
